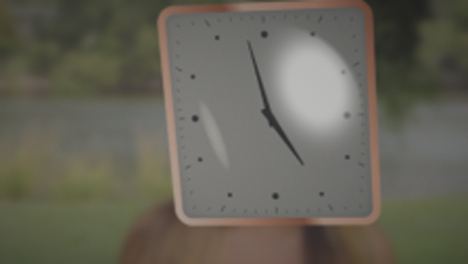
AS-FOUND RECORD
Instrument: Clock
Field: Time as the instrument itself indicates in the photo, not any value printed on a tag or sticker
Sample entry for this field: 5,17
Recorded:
4,58
